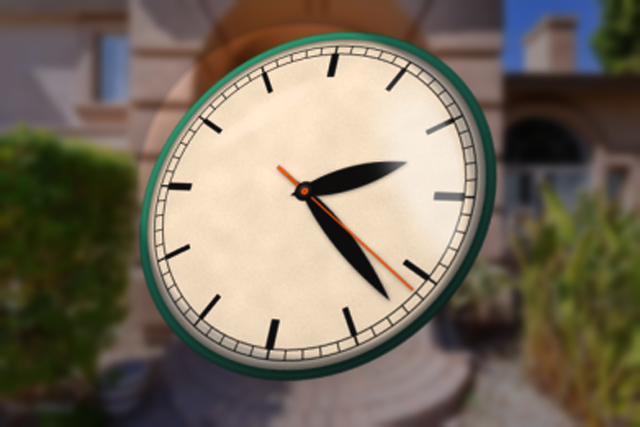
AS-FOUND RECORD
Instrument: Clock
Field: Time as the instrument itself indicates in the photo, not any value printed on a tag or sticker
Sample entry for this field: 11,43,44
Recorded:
2,22,21
